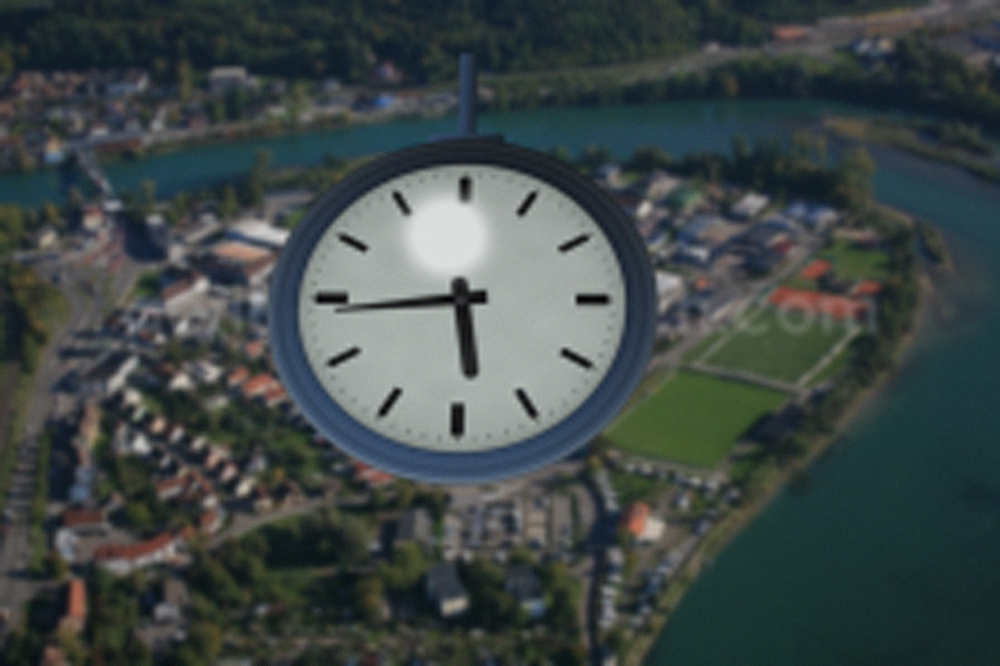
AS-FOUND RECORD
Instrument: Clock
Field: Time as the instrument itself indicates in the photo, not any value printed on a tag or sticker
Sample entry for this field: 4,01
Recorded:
5,44
